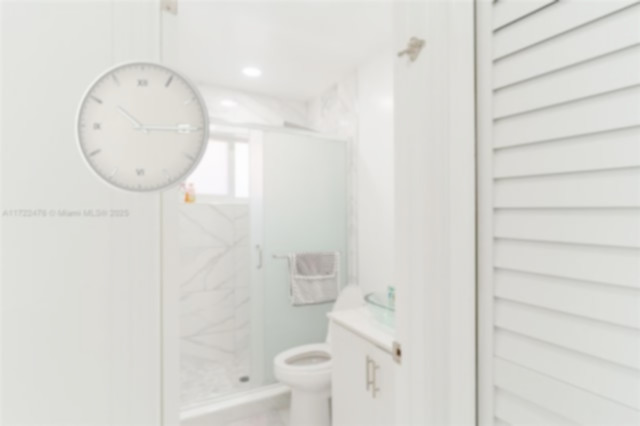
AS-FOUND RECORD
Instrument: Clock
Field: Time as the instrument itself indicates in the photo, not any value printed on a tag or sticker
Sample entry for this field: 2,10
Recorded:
10,15
